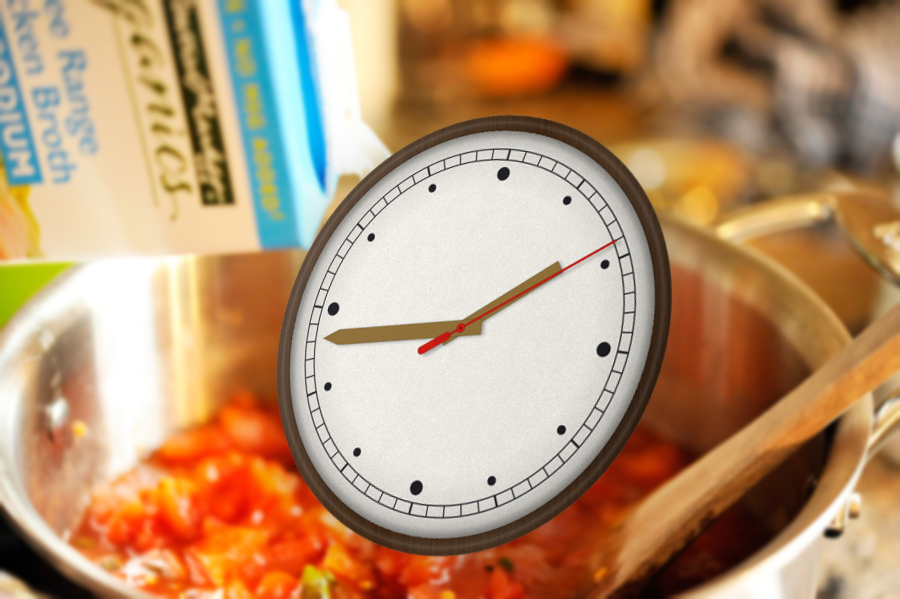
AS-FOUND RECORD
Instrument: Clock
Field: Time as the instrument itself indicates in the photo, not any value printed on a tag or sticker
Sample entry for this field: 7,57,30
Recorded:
1,43,09
